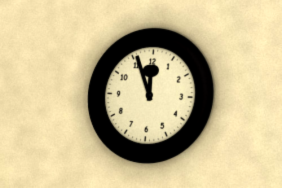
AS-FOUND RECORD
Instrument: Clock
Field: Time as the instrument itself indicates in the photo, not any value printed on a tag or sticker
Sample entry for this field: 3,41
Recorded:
11,56
